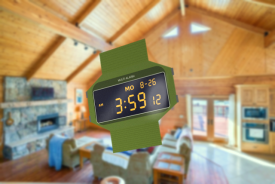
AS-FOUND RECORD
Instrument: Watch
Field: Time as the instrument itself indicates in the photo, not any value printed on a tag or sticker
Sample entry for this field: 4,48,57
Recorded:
3,59,12
